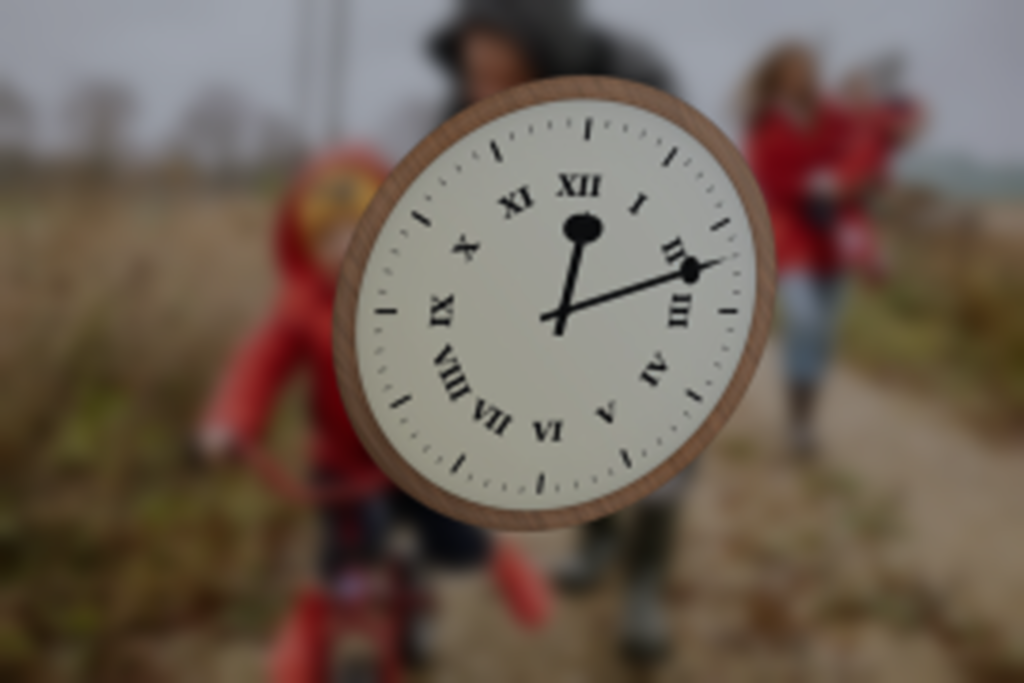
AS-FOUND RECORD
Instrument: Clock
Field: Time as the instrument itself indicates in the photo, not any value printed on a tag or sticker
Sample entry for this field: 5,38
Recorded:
12,12
